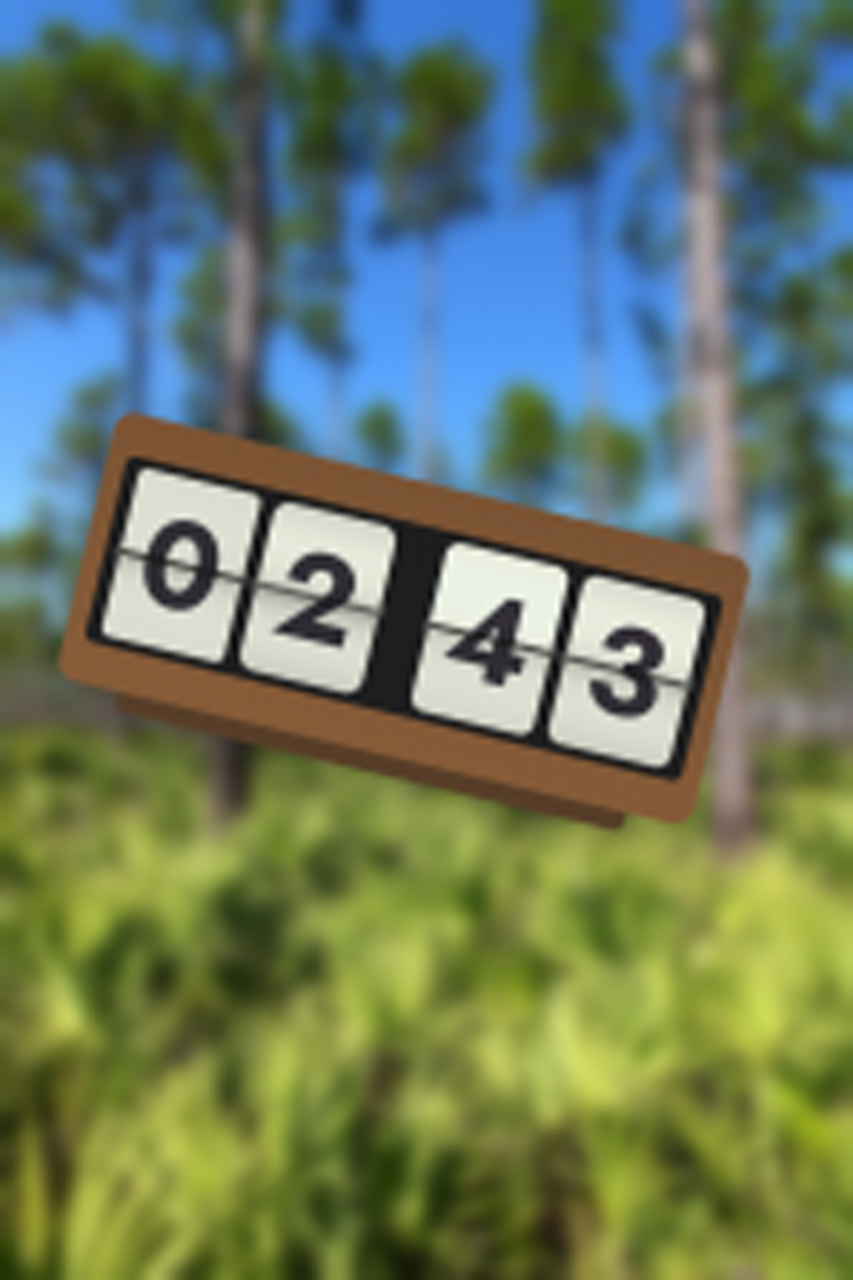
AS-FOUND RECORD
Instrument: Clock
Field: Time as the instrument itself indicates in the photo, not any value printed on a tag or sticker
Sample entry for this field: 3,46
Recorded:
2,43
